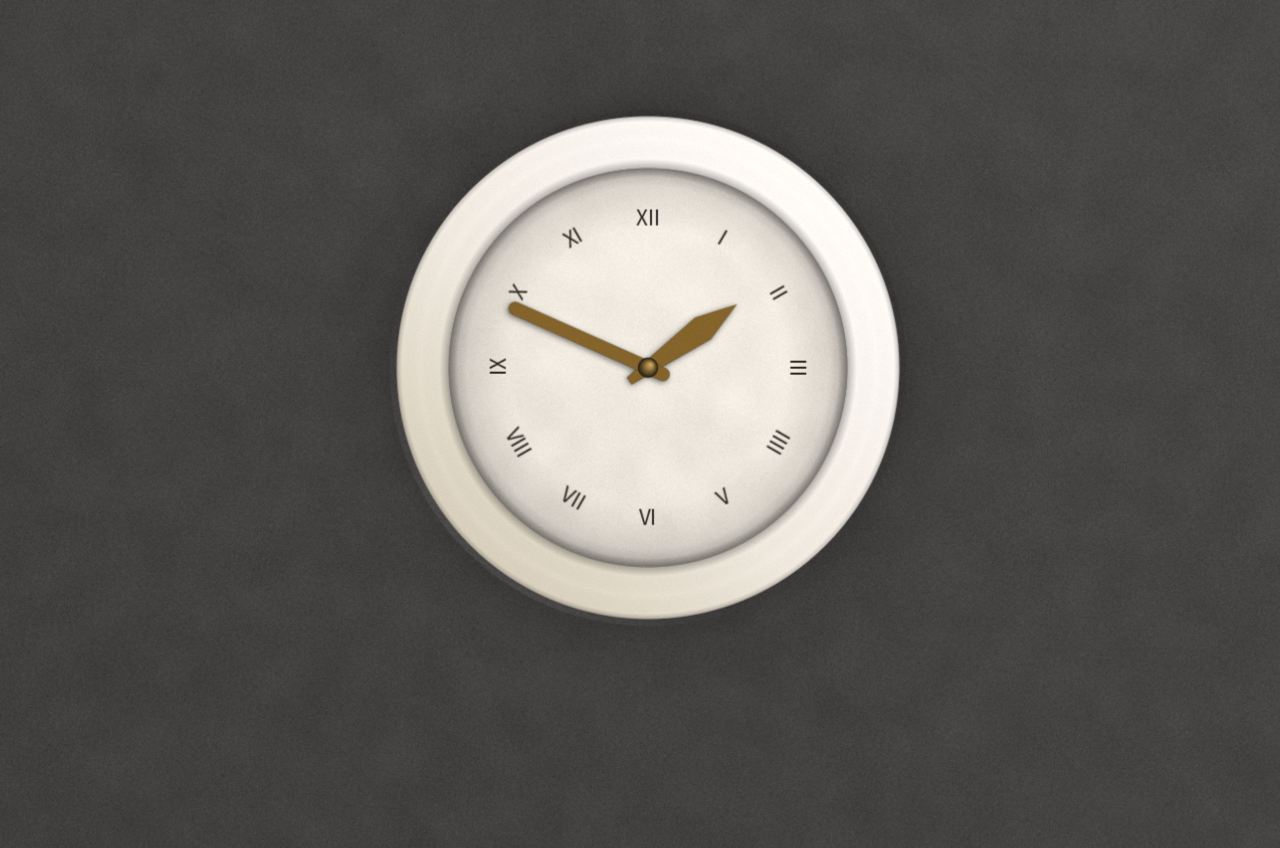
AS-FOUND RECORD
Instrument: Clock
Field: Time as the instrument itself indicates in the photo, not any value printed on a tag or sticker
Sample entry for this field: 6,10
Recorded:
1,49
